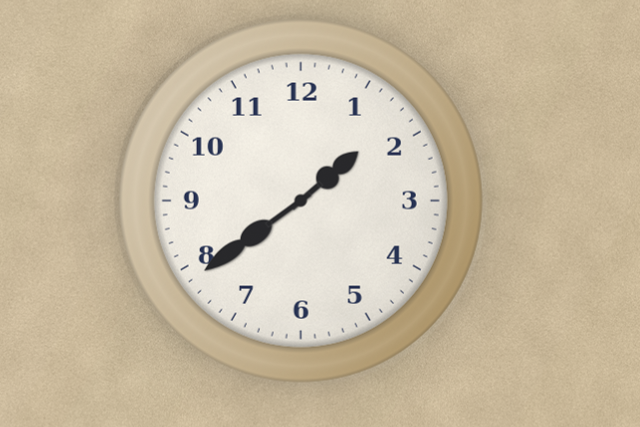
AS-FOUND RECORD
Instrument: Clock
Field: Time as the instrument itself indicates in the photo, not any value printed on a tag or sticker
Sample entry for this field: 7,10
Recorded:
1,39
